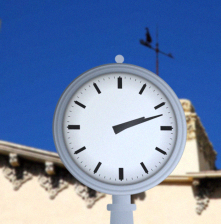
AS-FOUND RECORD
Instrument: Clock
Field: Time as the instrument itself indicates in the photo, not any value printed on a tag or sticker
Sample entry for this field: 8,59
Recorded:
2,12
